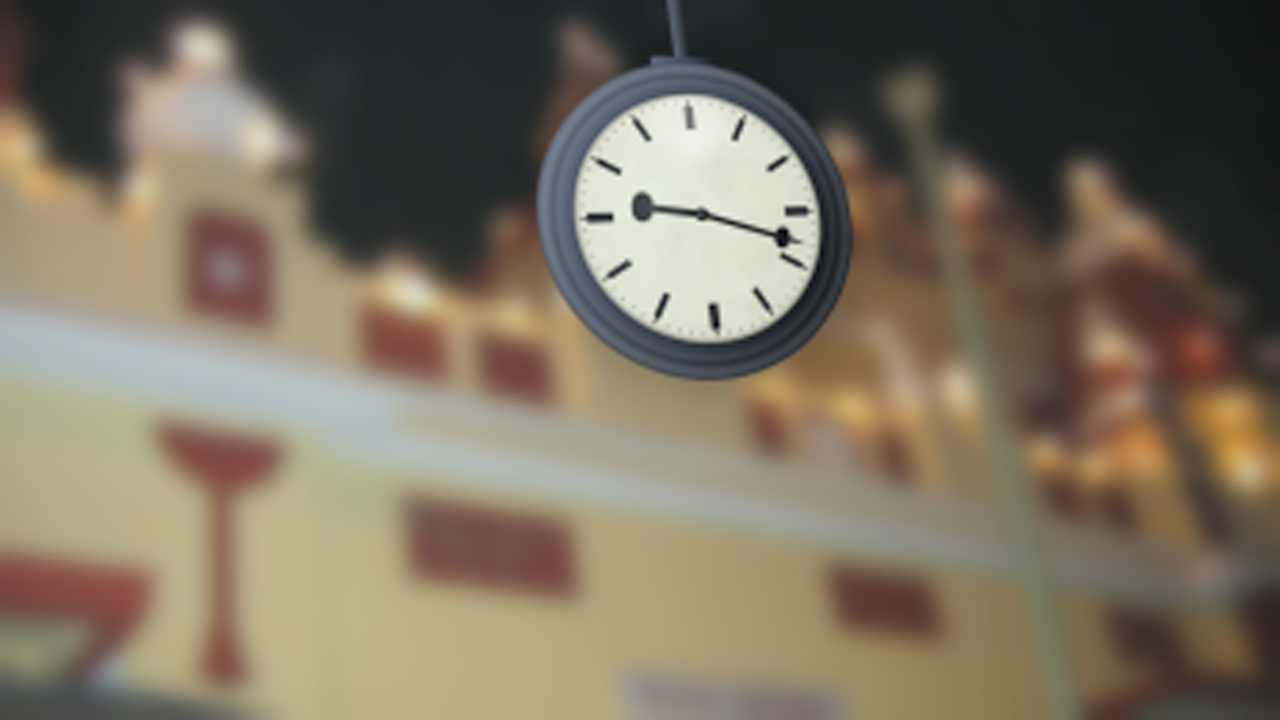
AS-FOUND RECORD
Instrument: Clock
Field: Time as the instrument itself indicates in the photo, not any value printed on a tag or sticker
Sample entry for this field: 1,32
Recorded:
9,18
